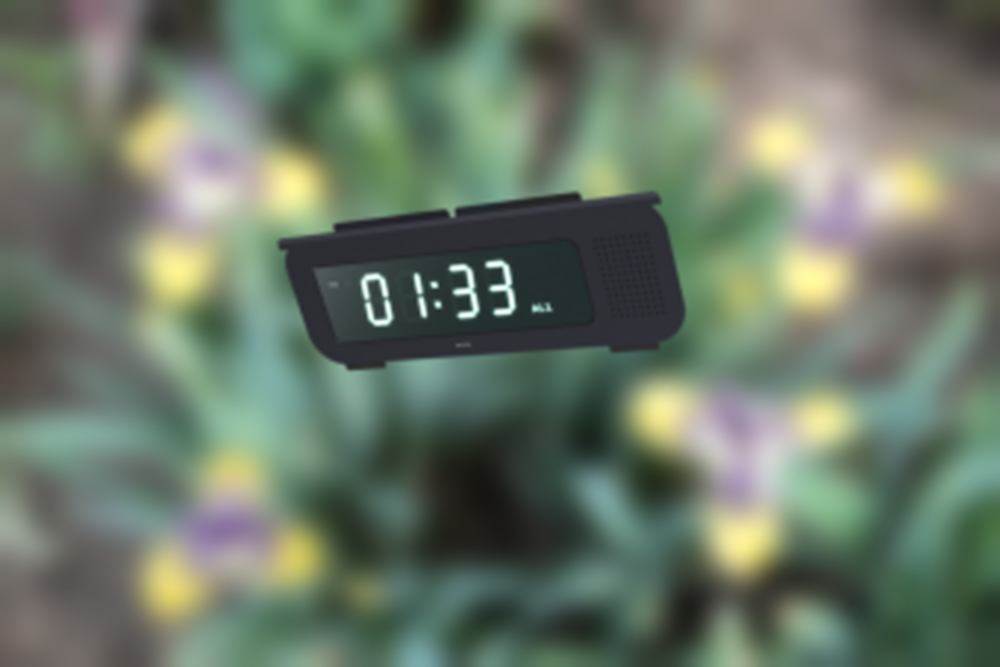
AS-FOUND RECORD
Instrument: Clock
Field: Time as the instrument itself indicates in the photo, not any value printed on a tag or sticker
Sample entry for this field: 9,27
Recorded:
1,33
